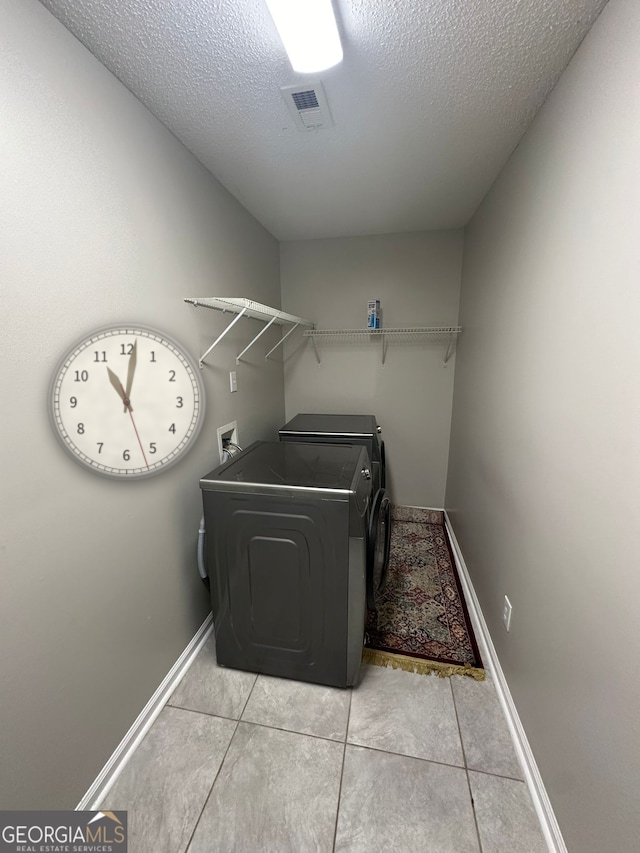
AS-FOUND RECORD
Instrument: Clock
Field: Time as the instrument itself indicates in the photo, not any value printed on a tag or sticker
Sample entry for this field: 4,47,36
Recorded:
11,01,27
